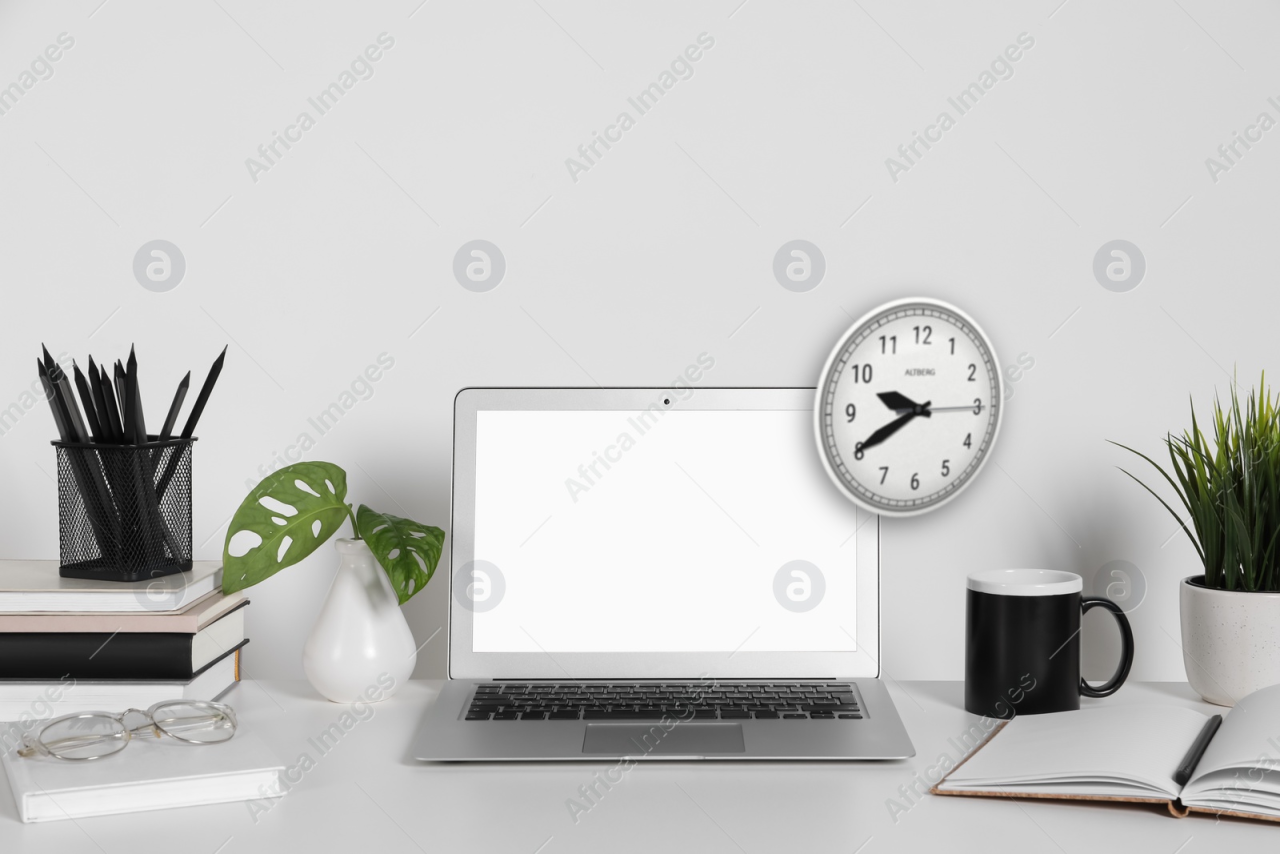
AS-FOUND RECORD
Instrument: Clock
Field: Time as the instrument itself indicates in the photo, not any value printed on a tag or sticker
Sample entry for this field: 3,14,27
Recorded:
9,40,15
